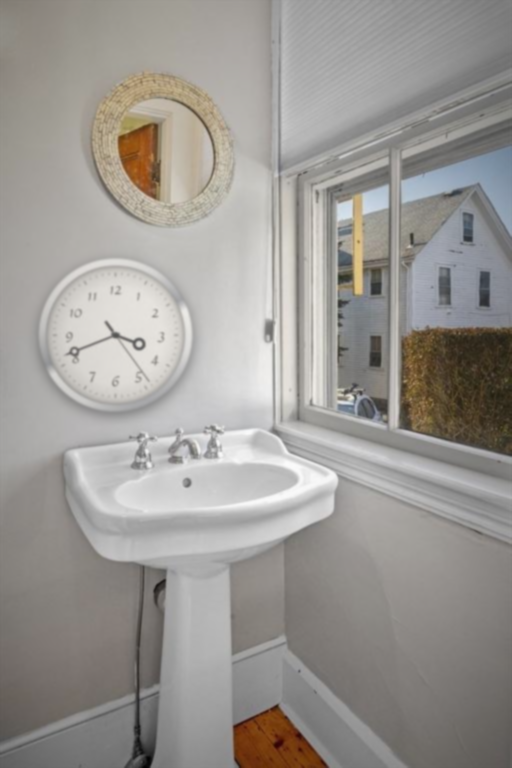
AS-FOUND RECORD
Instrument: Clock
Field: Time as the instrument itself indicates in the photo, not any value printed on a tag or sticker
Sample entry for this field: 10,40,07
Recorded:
3,41,24
